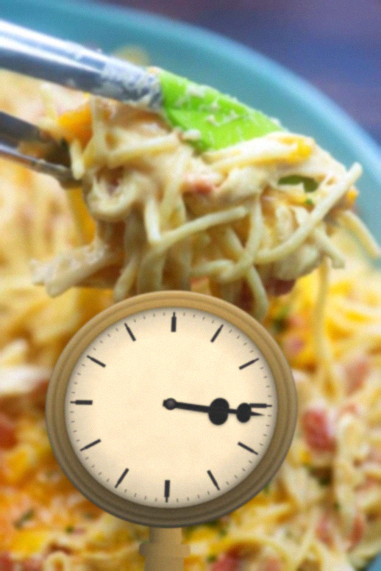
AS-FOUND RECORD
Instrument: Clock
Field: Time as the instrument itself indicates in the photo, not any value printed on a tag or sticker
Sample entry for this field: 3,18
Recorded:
3,16
